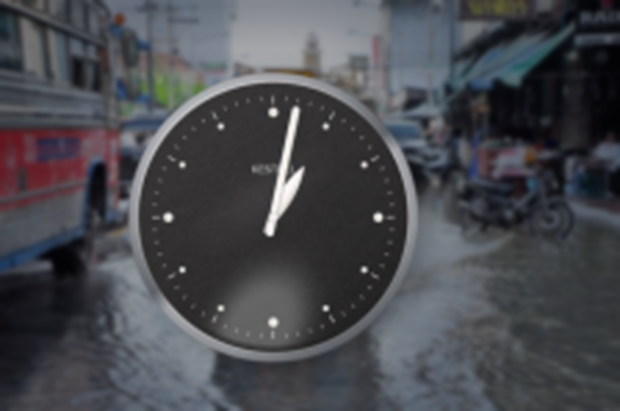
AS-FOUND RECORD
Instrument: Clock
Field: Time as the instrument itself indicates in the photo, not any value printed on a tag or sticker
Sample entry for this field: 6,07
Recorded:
1,02
